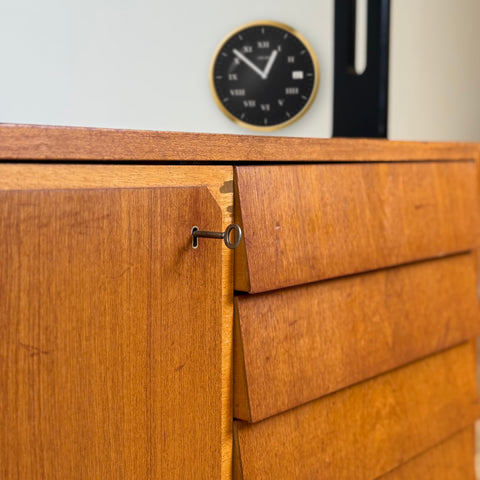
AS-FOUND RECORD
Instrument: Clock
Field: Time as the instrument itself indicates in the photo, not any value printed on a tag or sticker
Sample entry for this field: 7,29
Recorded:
12,52
